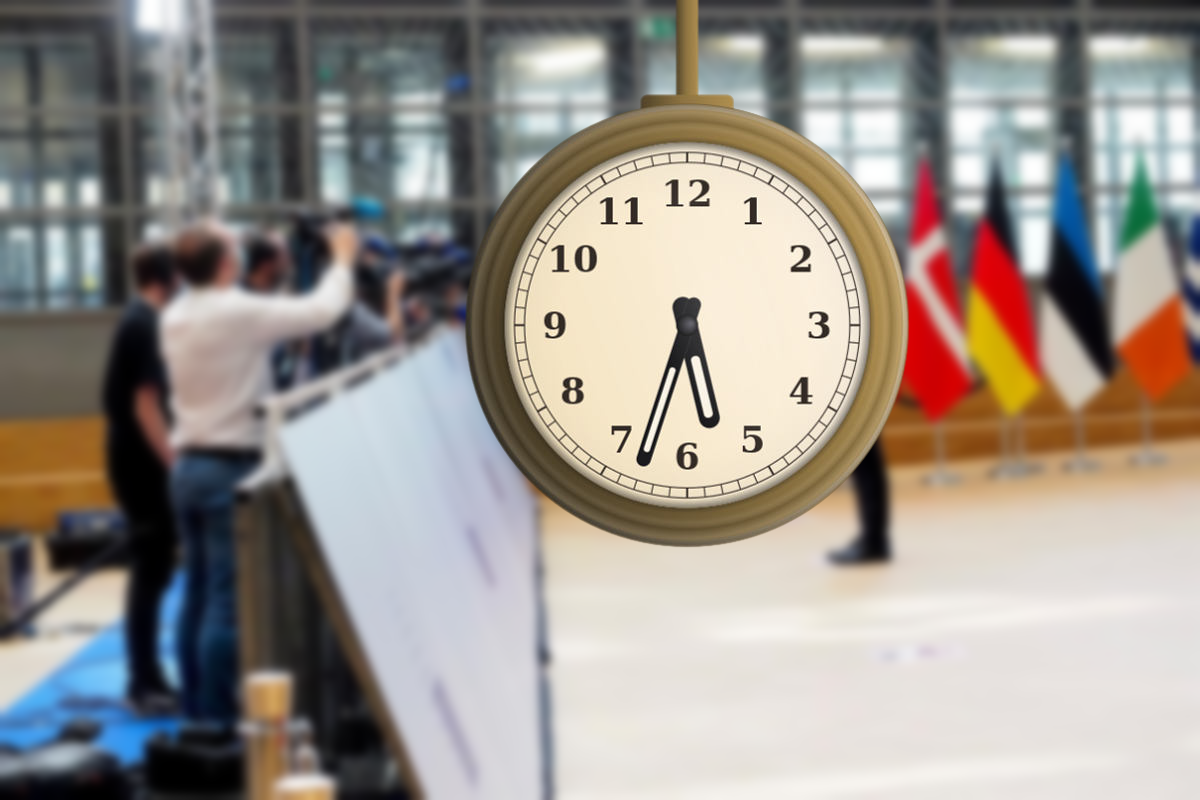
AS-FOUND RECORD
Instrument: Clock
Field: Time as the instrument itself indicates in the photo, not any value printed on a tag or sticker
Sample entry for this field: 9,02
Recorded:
5,33
